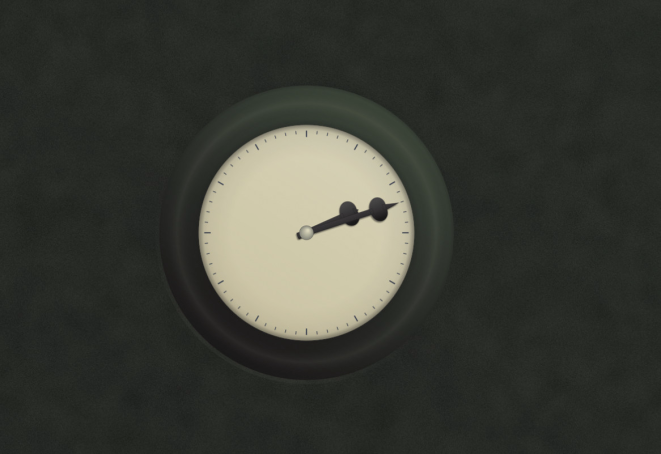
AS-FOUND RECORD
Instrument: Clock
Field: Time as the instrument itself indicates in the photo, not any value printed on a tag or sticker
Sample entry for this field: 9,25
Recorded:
2,12
